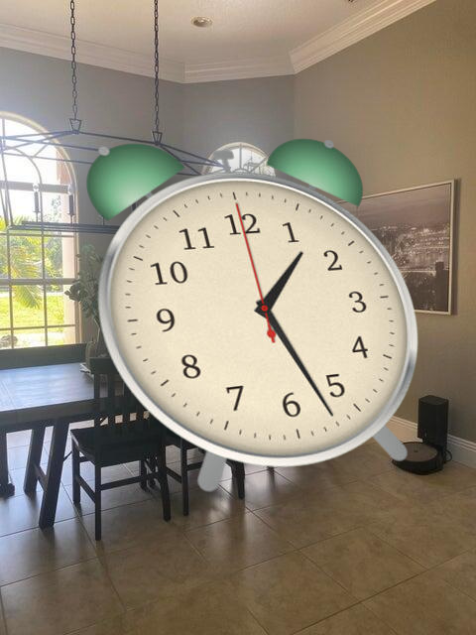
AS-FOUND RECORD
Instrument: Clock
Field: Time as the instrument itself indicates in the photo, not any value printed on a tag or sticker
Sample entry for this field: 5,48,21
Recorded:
1,27,00
